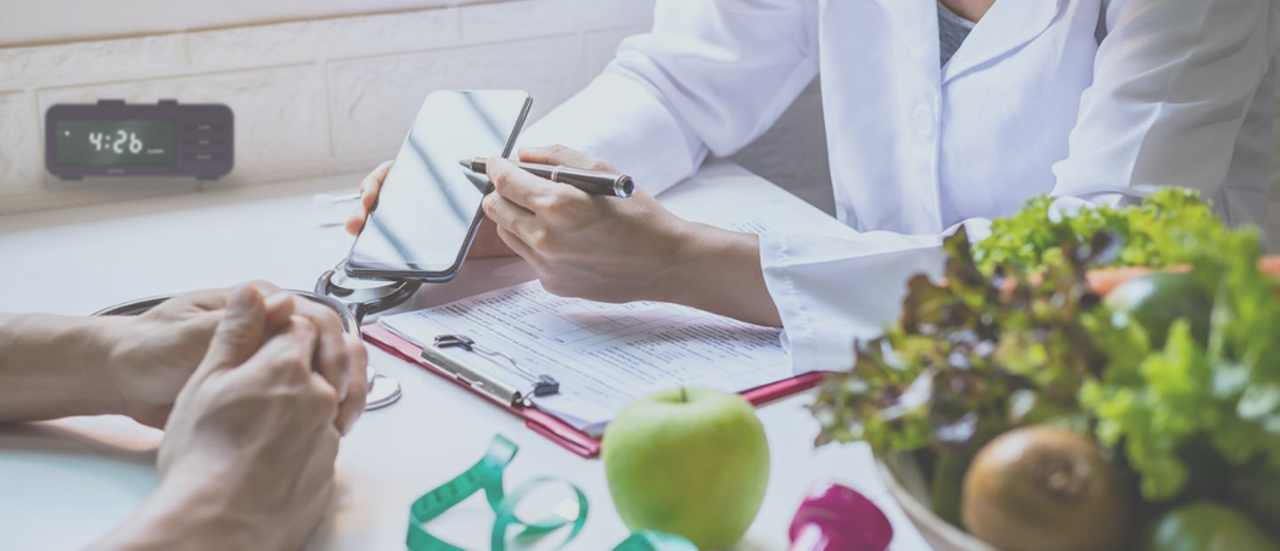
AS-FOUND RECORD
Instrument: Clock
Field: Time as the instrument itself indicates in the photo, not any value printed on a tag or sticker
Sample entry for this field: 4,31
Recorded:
4,26
